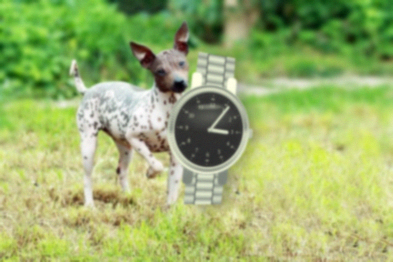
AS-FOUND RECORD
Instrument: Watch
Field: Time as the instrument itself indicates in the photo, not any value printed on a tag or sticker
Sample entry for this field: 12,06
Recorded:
3,06
